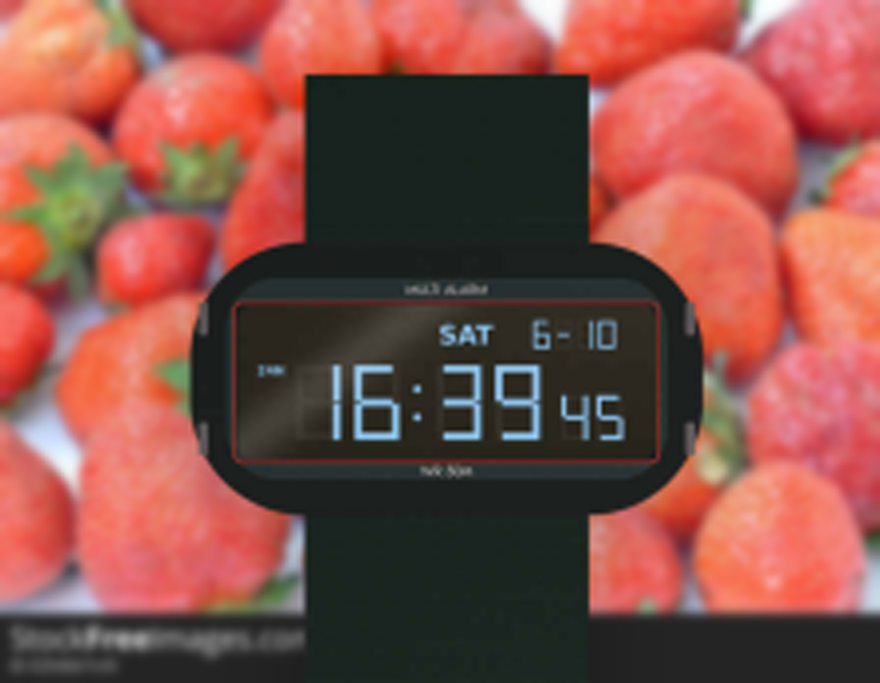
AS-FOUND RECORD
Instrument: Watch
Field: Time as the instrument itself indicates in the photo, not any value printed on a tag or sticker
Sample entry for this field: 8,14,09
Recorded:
16,39,45
